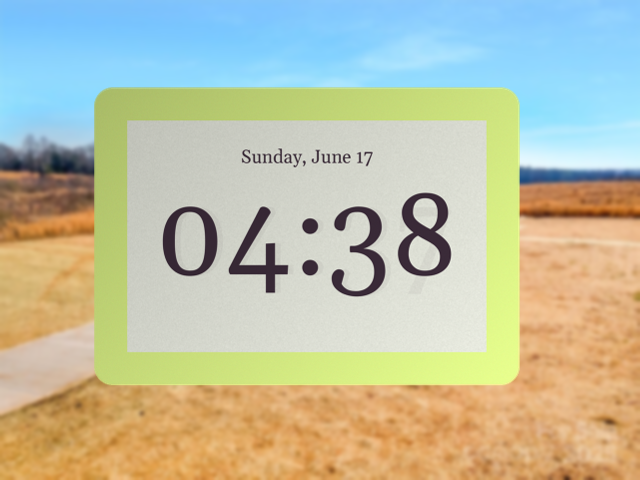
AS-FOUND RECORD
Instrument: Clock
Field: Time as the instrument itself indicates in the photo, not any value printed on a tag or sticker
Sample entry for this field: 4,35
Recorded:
4,38
